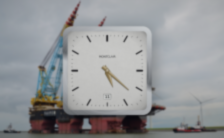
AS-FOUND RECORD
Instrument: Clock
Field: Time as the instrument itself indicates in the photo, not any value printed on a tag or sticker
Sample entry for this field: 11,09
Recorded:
5,22
